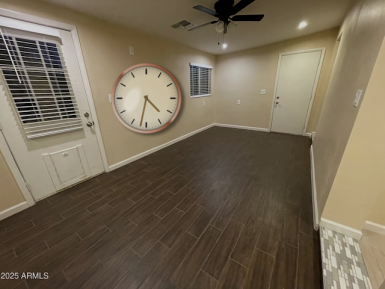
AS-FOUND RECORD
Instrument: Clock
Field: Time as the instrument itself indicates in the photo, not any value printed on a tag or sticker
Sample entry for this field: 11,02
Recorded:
4,32
